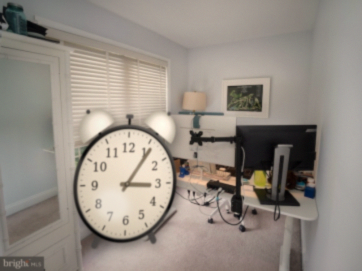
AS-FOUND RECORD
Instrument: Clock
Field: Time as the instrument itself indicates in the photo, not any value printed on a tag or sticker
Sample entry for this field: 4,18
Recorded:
3,06
